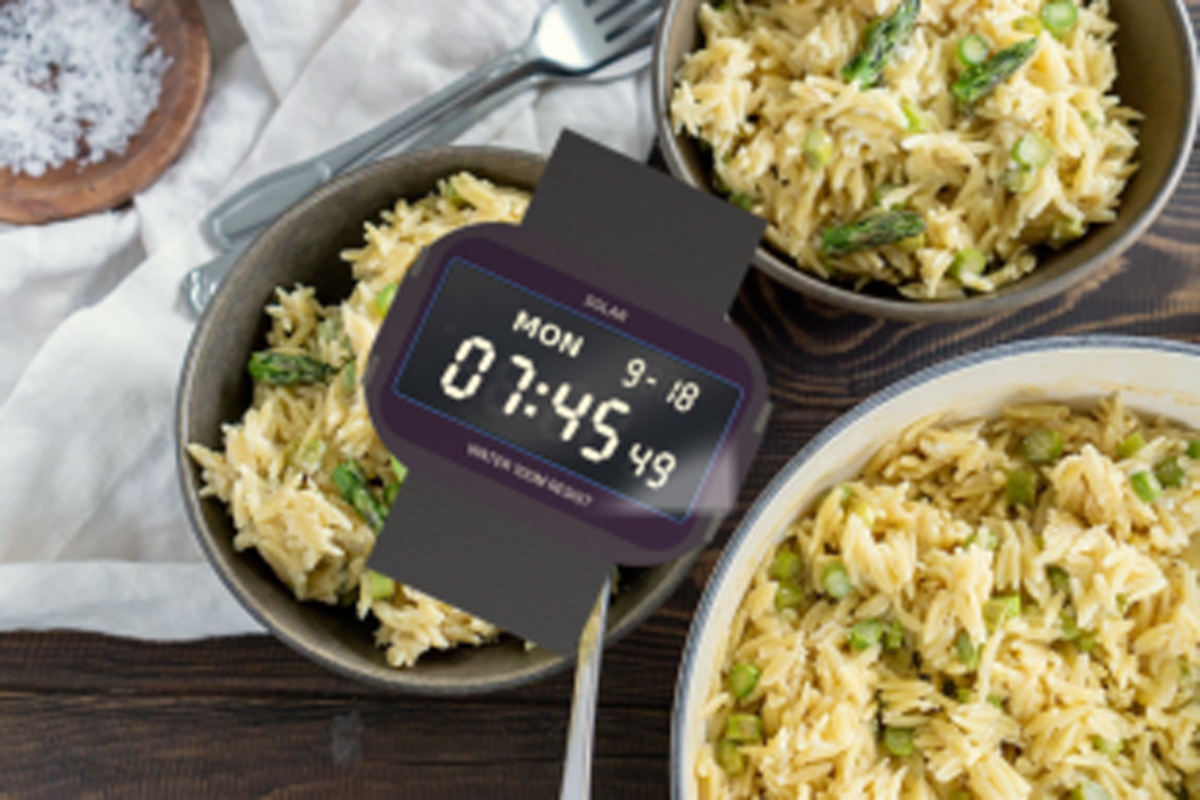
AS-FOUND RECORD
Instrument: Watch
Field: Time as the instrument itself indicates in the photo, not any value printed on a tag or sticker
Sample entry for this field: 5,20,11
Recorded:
7,45,49
